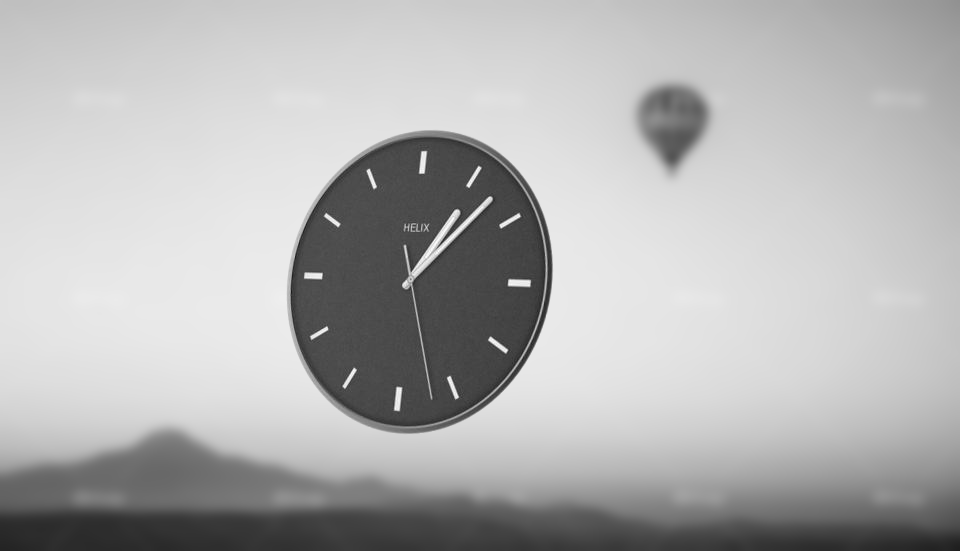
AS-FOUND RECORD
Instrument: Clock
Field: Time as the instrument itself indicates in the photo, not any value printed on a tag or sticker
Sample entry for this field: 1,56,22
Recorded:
1,07,27
